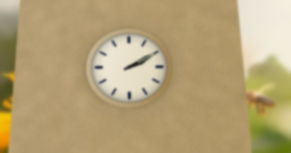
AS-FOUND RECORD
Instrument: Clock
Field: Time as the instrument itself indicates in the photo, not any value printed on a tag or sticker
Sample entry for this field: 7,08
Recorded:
2,10
